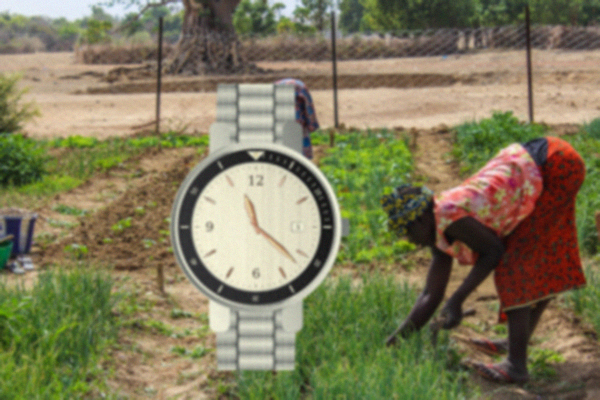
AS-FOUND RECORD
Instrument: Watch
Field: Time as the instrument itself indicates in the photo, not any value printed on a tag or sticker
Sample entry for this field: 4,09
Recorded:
11,22
